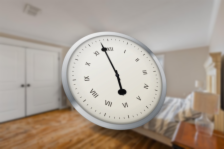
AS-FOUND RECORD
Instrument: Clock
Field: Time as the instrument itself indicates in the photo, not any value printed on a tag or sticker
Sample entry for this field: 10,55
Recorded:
5,58
